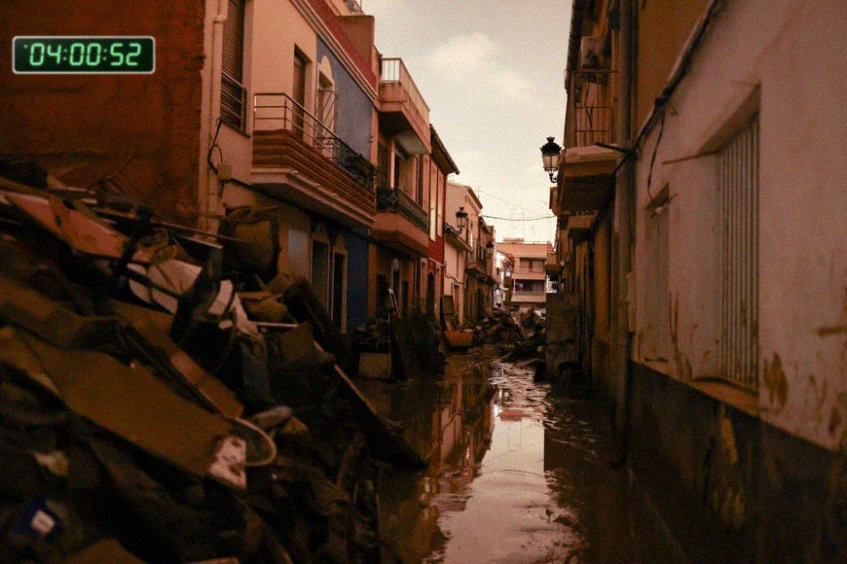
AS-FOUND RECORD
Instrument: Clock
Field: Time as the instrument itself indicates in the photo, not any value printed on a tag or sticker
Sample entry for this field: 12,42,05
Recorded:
4,00,52
